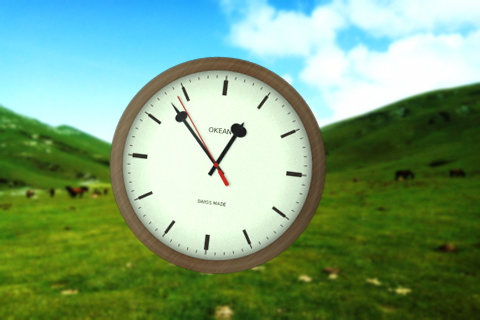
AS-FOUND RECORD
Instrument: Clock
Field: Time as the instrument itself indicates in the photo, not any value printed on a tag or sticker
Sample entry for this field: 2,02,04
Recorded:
12,52,54
